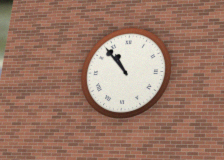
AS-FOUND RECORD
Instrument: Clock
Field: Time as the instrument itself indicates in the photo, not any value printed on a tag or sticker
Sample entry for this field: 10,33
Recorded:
10,53
